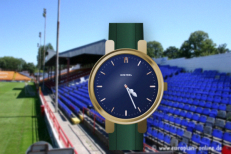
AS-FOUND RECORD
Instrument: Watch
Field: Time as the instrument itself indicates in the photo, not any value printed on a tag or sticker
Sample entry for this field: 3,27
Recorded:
4,26
